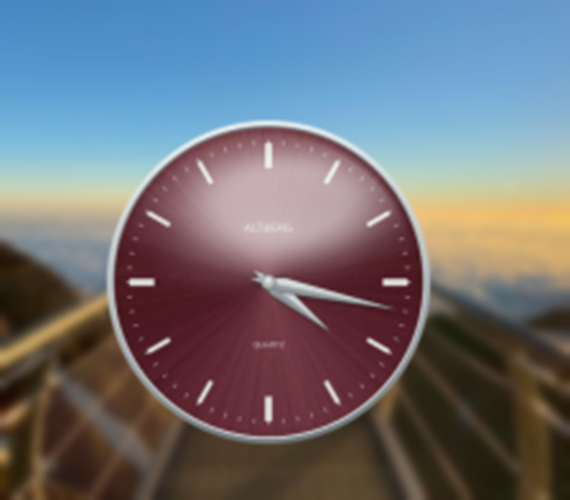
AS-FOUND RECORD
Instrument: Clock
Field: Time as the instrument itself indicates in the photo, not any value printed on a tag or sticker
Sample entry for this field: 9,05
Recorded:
4,17
